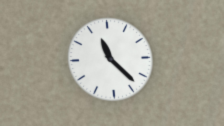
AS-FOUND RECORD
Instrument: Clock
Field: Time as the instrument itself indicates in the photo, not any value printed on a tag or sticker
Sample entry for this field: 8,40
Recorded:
11,23
